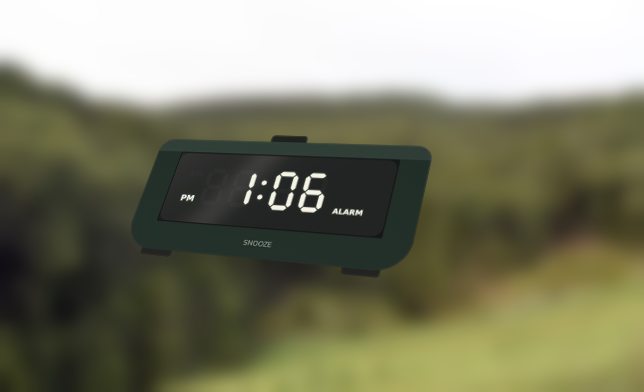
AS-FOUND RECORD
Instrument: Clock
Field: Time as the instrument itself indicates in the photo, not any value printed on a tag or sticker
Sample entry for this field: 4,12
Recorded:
1,06
